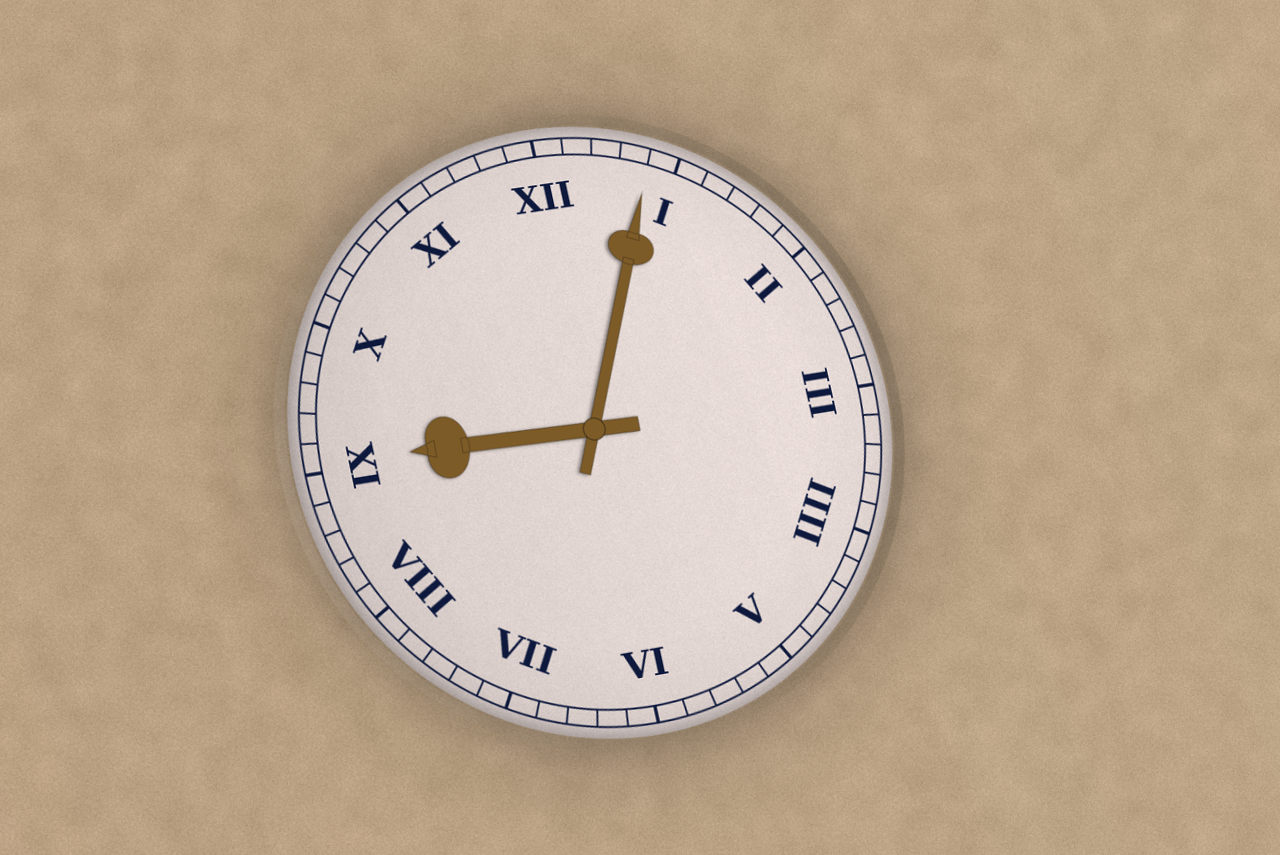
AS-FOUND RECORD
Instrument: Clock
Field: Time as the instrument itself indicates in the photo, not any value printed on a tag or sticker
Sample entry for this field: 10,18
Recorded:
9,04
